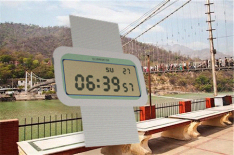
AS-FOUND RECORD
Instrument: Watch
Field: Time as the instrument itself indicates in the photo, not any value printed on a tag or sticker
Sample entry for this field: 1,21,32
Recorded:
6,39,57
